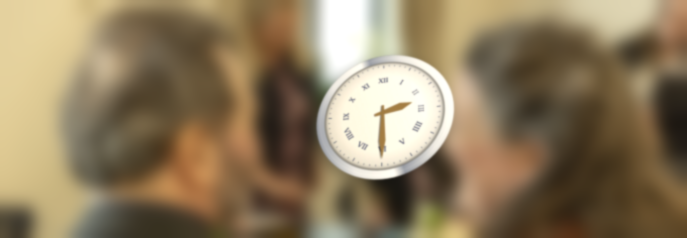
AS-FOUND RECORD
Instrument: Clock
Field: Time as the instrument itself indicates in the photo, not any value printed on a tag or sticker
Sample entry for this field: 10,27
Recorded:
2,30
